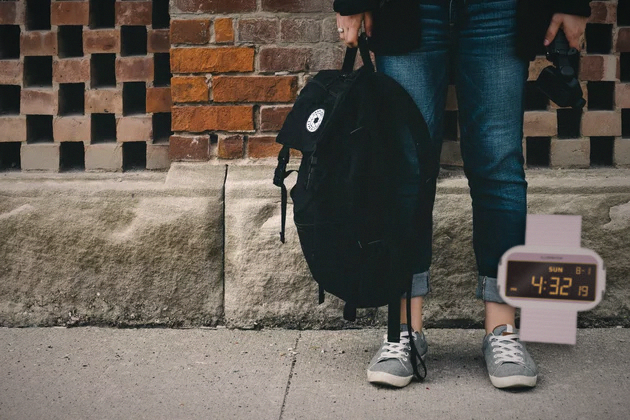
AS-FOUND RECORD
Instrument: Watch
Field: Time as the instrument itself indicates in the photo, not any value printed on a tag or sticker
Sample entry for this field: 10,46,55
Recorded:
4,32,19
